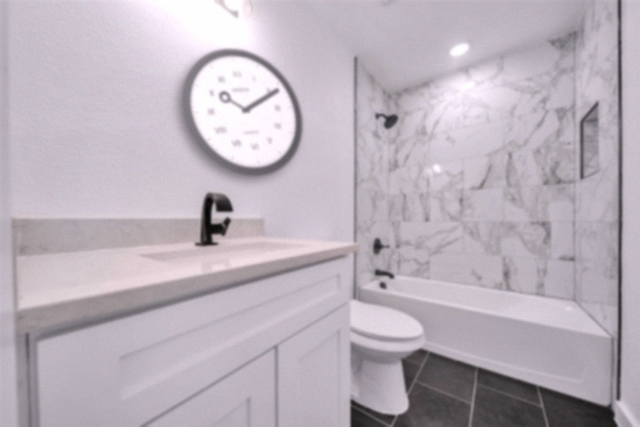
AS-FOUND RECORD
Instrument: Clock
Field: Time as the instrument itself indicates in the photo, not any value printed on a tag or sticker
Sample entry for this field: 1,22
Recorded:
10,11
